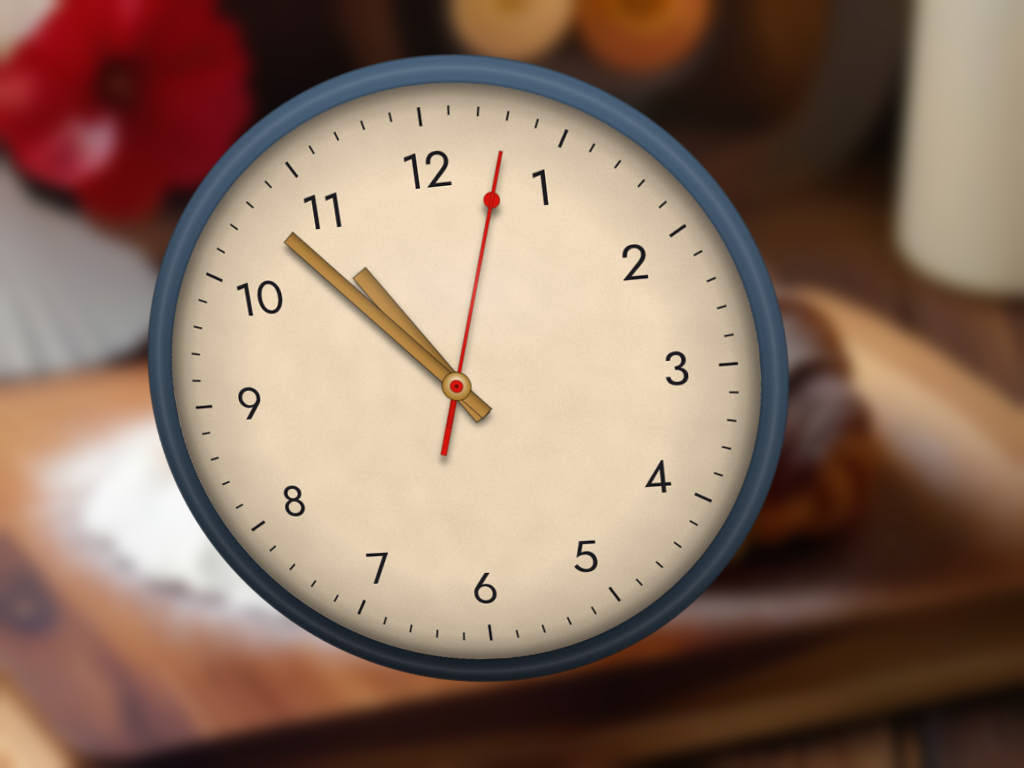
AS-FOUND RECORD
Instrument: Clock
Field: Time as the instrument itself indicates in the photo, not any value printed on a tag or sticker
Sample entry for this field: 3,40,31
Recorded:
10,53,03
